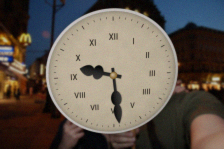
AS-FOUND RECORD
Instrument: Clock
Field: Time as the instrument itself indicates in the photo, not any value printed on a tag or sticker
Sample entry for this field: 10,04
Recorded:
9,29
